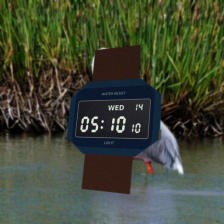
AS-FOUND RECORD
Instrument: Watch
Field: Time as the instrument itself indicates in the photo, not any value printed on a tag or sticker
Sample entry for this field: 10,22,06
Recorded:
5,10,10
